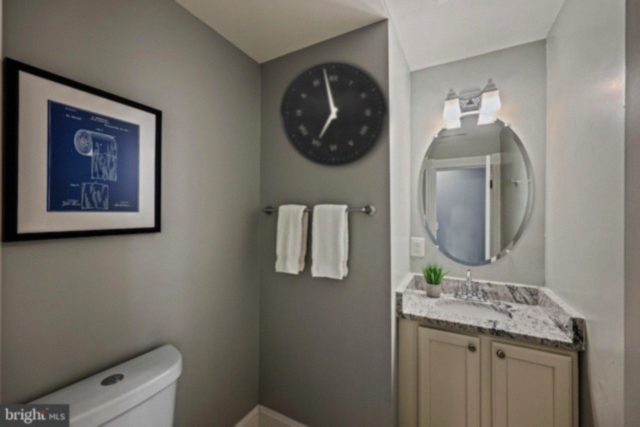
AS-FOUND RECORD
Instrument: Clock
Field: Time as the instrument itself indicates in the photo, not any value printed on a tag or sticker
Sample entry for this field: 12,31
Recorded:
6,58
